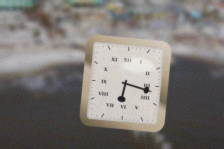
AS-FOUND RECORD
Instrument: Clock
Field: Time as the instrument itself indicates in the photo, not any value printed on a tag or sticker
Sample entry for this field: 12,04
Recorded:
6,17
